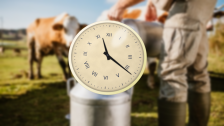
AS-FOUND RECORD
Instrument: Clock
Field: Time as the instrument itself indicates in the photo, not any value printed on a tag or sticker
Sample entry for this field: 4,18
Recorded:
11,21
